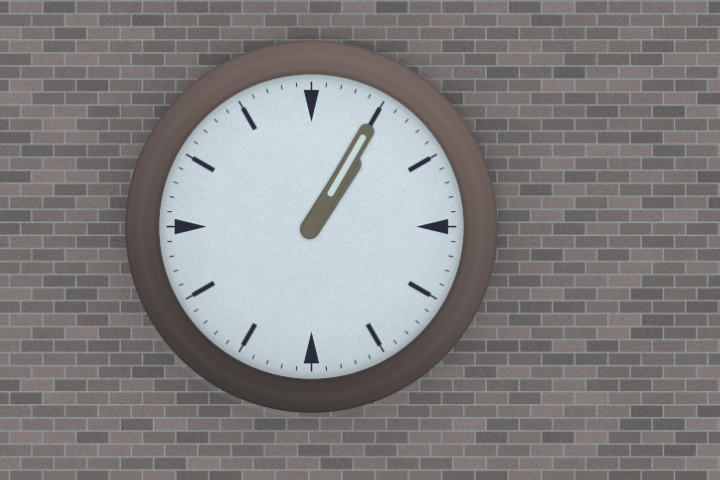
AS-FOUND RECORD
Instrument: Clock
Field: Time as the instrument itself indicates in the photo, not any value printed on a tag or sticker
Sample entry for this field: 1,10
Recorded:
1,05
